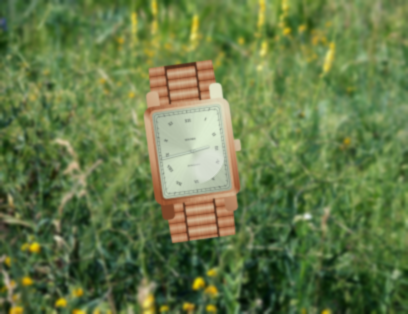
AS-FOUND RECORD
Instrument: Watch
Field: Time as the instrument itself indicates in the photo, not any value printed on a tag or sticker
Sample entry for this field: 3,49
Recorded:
2,44
